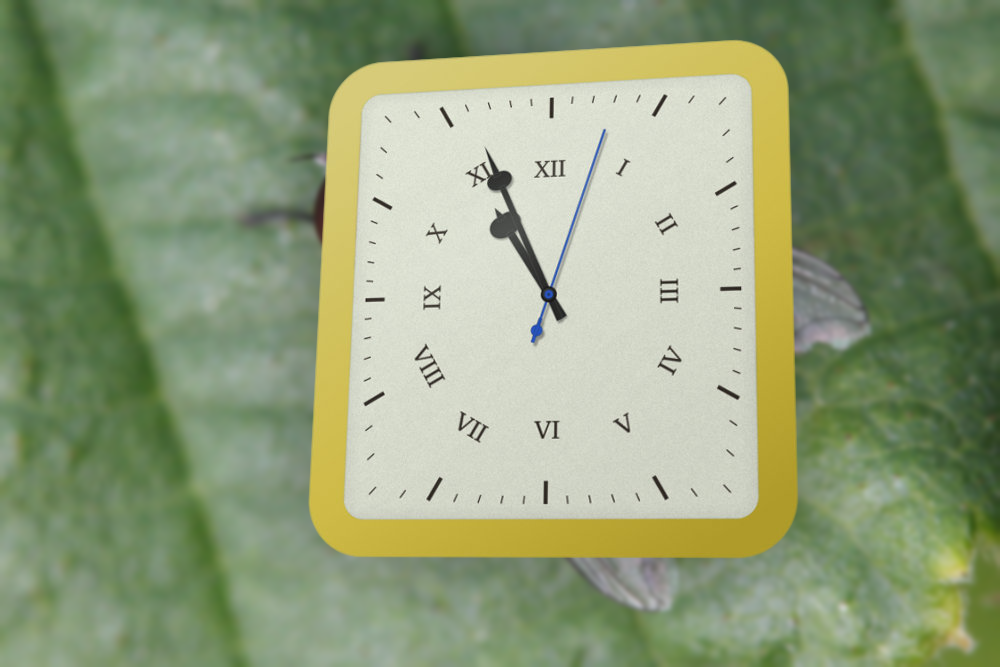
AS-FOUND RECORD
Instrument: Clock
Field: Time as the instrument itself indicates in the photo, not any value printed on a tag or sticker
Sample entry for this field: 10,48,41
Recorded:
10,56,03
